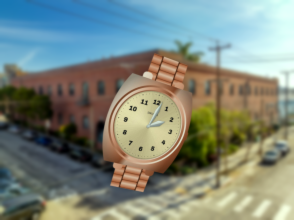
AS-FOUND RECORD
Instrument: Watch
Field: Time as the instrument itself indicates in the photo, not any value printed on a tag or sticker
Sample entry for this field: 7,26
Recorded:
2,02
